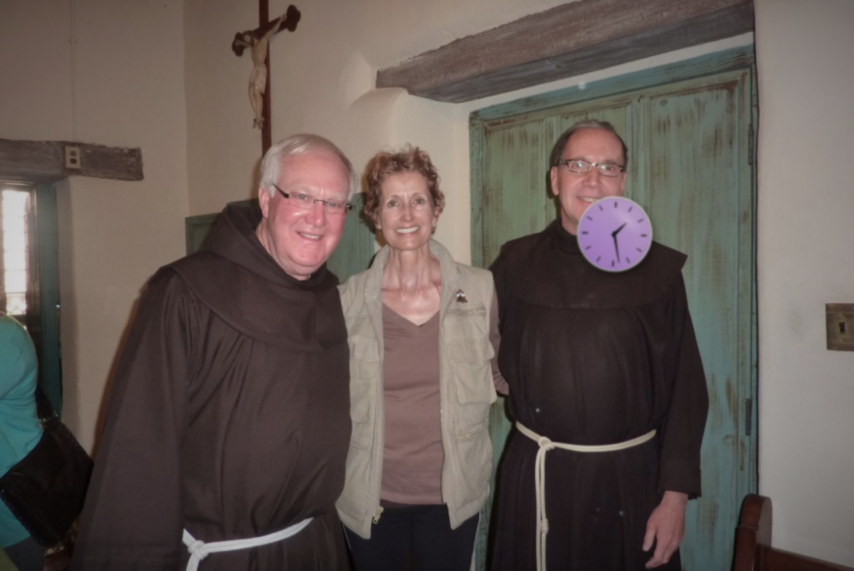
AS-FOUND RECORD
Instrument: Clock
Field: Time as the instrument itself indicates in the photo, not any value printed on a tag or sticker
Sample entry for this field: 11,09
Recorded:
1,28
